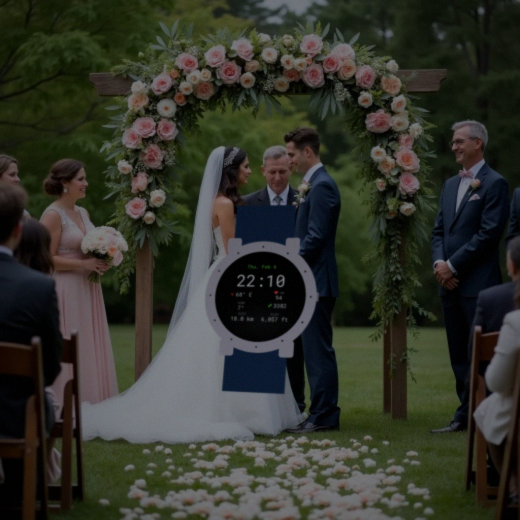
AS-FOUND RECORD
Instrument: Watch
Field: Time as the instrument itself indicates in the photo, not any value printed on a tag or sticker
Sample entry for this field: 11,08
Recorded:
22,10
